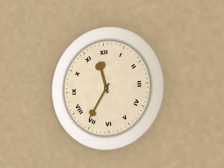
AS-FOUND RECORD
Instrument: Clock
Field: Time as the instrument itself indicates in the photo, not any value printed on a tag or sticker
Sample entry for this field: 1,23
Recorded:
11,36
